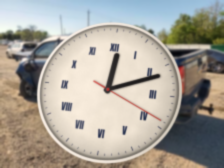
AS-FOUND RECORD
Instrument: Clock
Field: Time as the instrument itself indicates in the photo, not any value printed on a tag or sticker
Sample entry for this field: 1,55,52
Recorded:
12,11,19
